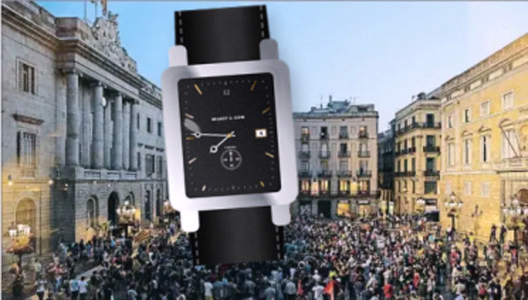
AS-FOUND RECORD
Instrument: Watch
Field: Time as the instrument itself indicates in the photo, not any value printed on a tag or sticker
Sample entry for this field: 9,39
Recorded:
7,46
